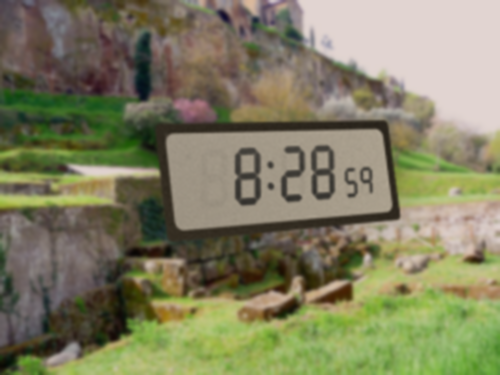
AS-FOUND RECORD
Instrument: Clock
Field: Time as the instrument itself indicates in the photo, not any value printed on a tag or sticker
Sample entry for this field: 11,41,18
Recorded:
8,28,59
